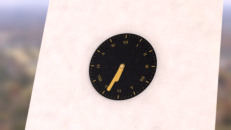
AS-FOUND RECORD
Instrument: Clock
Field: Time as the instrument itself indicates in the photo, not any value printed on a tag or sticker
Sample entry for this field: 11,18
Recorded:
6,34
